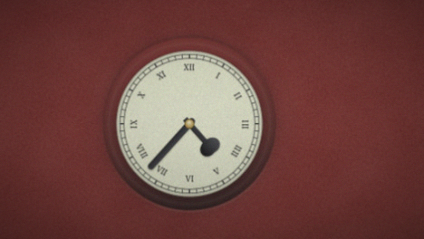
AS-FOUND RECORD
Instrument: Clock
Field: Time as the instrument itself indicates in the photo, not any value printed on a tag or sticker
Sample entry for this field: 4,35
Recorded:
4,37
